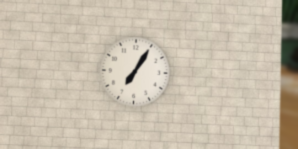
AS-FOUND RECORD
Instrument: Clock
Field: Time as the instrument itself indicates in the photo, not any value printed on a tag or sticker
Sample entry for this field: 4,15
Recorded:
7,05
